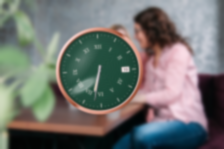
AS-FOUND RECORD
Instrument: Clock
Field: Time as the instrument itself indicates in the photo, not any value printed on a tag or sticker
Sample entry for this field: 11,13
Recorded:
6,32
